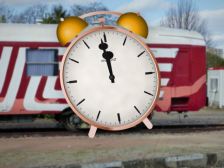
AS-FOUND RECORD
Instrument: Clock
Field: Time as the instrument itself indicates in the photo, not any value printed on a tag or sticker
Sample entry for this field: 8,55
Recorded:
11,59
